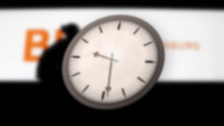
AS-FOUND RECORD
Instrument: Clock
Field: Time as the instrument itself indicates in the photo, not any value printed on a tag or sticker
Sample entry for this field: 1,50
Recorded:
9,29
